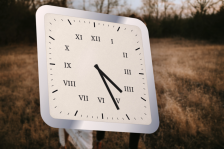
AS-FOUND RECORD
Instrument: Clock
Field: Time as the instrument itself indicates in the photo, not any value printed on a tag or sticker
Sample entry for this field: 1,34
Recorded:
4,26
